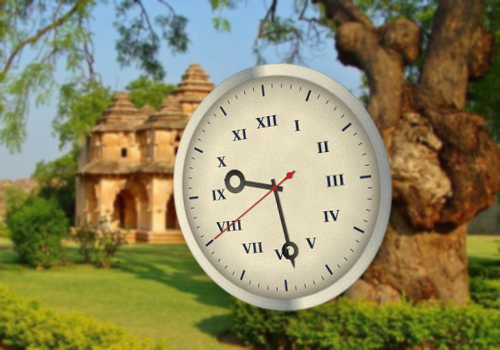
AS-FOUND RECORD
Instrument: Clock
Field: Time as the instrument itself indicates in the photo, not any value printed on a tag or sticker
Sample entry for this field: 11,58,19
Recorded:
9,28,40
